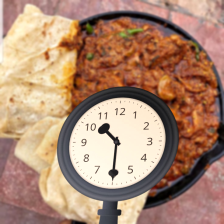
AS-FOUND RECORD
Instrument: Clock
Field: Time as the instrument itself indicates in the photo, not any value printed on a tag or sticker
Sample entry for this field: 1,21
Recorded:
10,30
